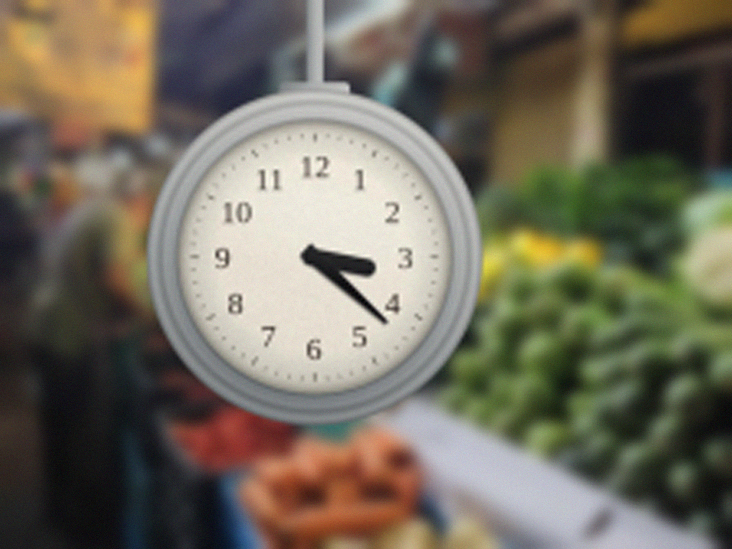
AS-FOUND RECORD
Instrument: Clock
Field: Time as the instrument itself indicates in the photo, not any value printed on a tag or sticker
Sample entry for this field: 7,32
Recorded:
3,22
